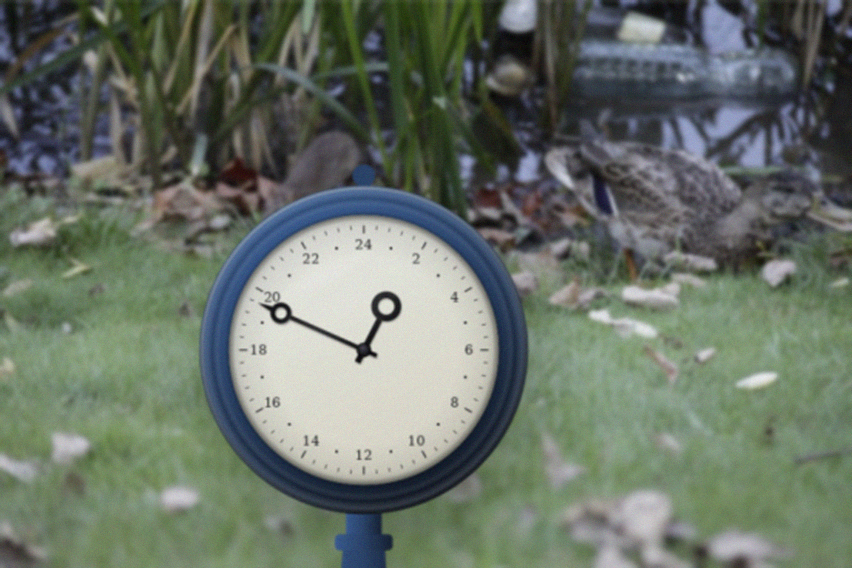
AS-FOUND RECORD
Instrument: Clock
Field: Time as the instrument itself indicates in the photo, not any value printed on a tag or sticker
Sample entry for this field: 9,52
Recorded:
1,49
